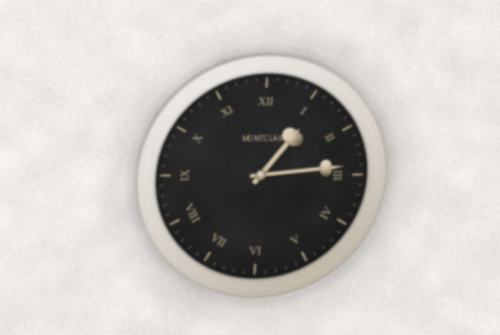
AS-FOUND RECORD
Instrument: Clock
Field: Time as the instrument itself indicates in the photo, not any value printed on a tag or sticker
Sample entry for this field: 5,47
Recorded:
1,14
